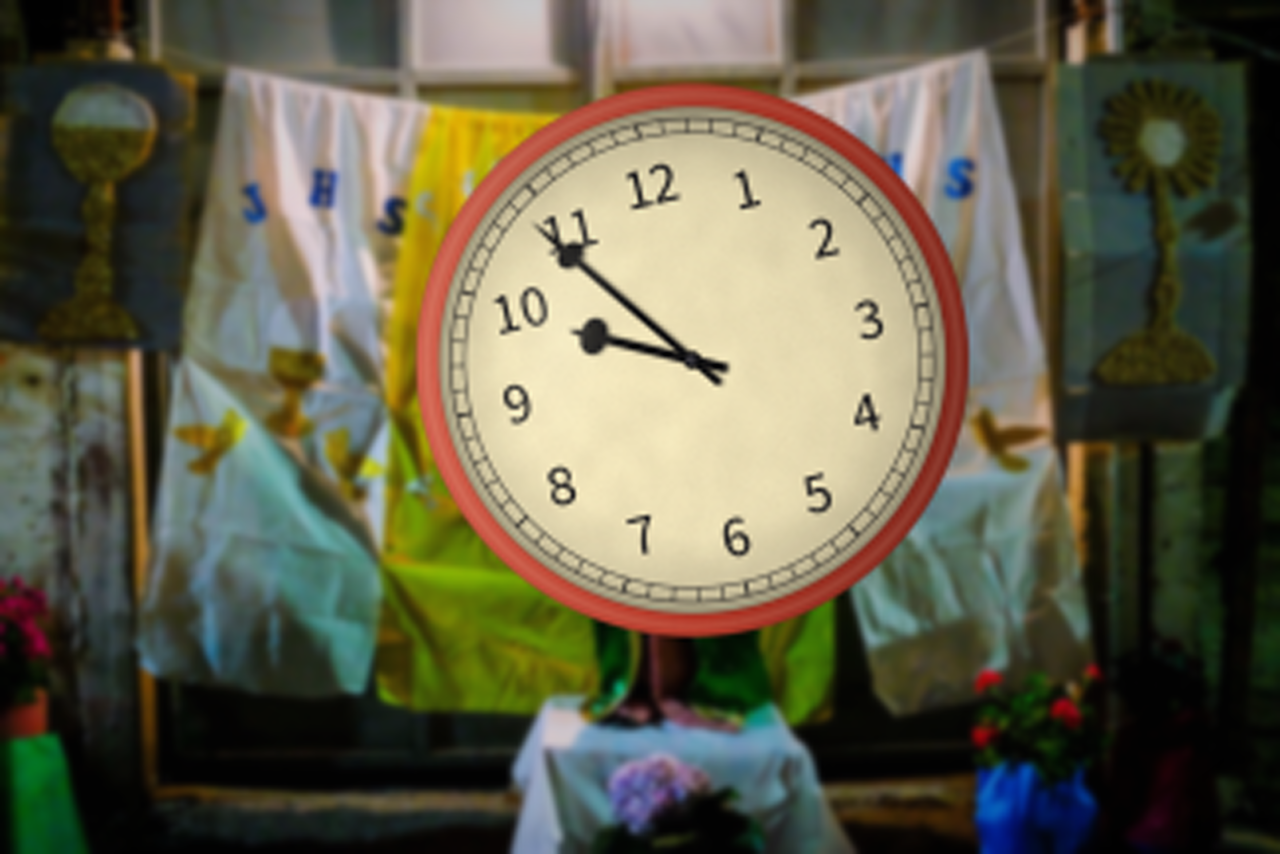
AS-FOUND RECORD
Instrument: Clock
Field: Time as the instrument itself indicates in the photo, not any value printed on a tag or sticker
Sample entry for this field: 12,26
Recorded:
9,54
